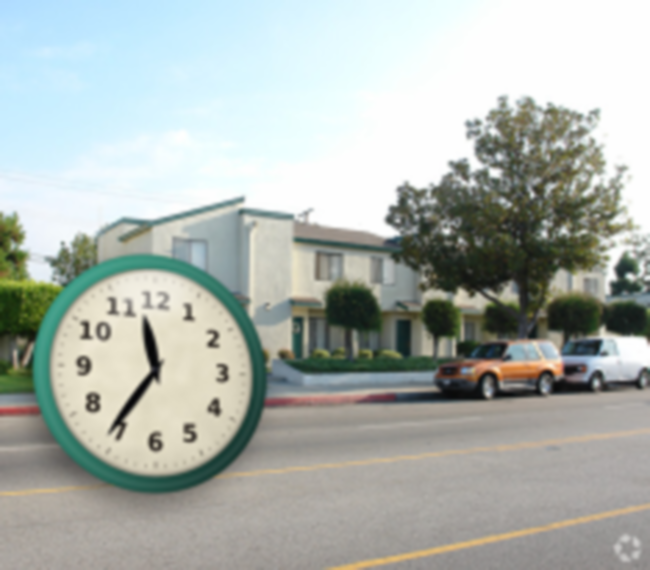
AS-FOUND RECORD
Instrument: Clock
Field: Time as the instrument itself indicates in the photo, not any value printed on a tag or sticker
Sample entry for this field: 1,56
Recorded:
11,36
